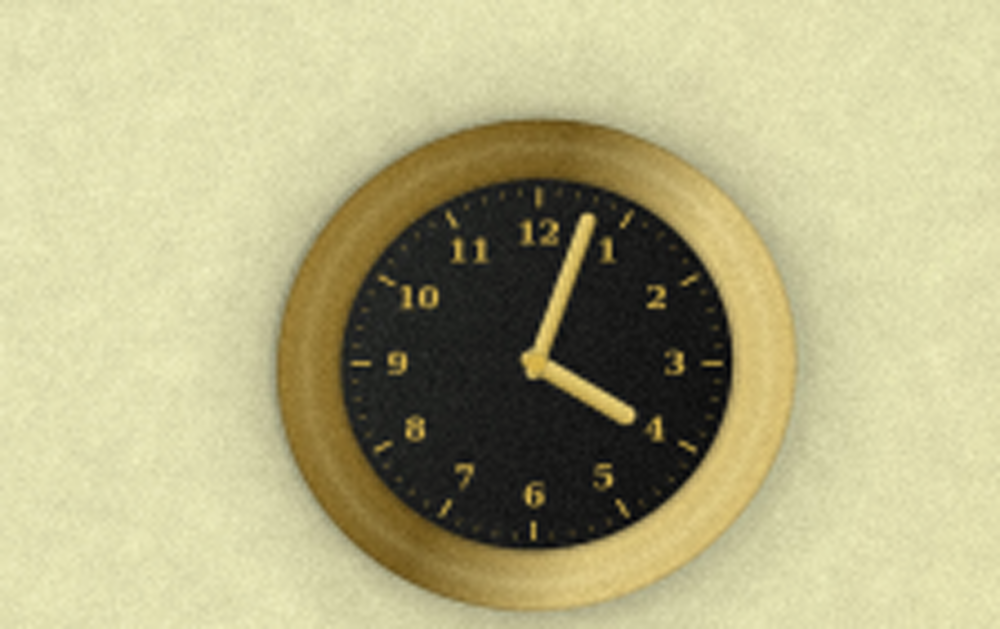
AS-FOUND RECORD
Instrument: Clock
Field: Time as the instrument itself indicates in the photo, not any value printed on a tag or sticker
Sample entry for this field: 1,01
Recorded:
4,03
